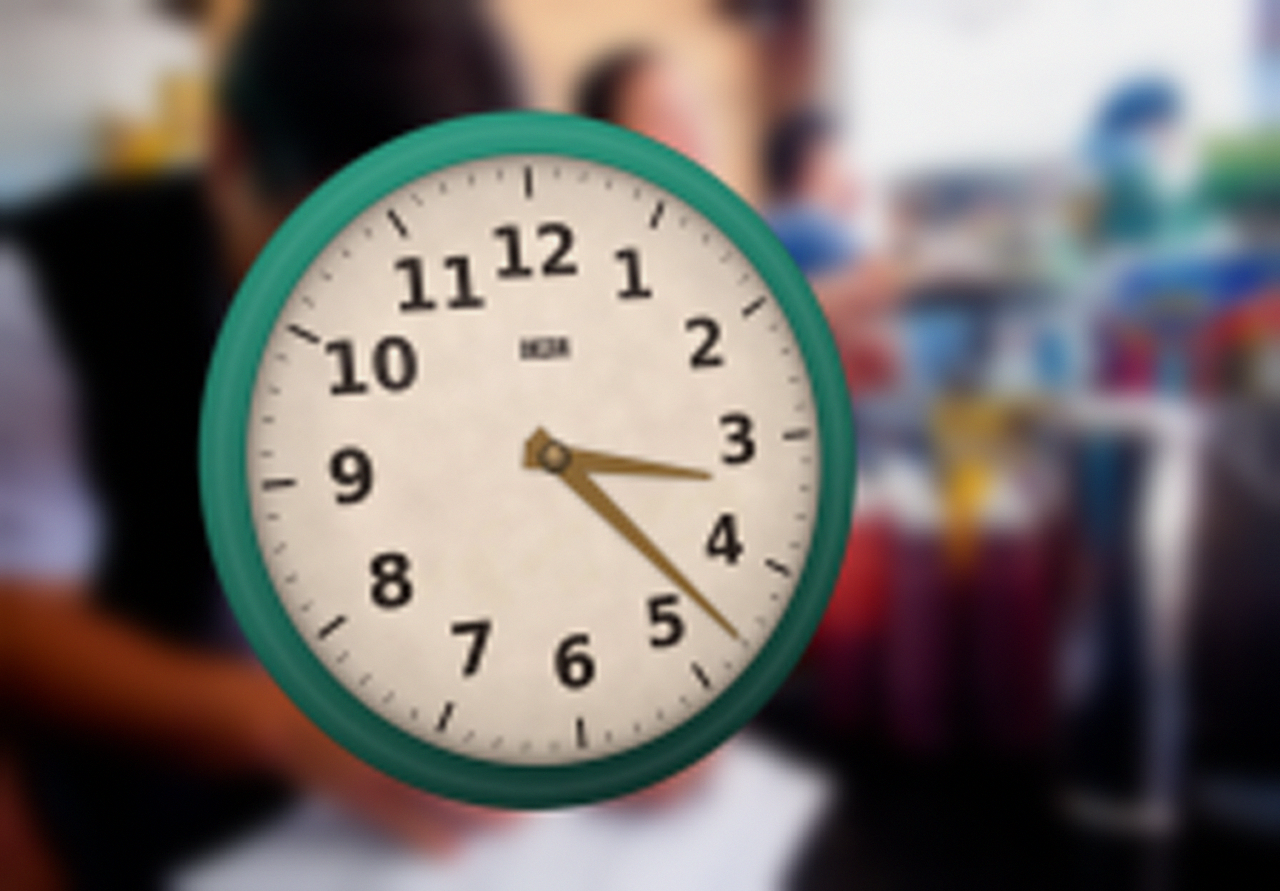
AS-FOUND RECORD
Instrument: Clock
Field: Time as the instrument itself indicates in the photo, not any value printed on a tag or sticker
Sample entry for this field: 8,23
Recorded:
3,23
